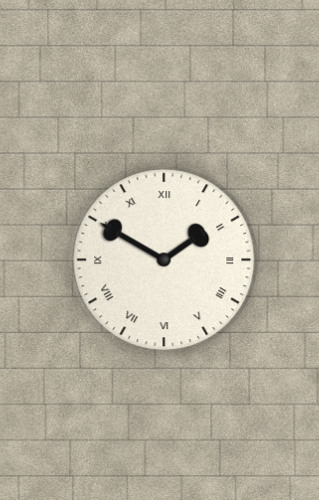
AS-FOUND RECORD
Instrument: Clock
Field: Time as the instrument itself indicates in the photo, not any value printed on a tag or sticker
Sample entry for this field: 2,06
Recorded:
1,50
